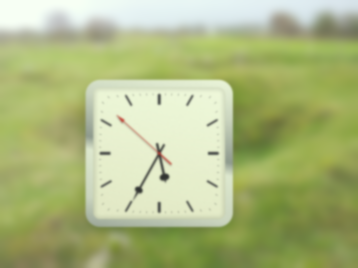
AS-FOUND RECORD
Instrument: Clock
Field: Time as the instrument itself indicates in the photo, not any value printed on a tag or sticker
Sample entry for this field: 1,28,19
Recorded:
5,34,52
